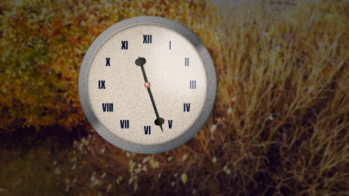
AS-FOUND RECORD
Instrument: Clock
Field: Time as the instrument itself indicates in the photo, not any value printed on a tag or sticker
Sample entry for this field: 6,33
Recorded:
11,27
